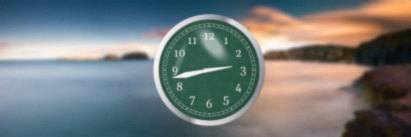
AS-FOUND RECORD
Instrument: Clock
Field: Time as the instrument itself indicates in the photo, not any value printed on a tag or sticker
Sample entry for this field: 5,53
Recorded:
2,43
